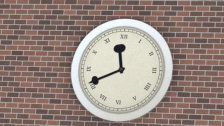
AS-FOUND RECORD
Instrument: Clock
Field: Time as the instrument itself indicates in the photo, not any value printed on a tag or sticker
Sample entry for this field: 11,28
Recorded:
11,41
